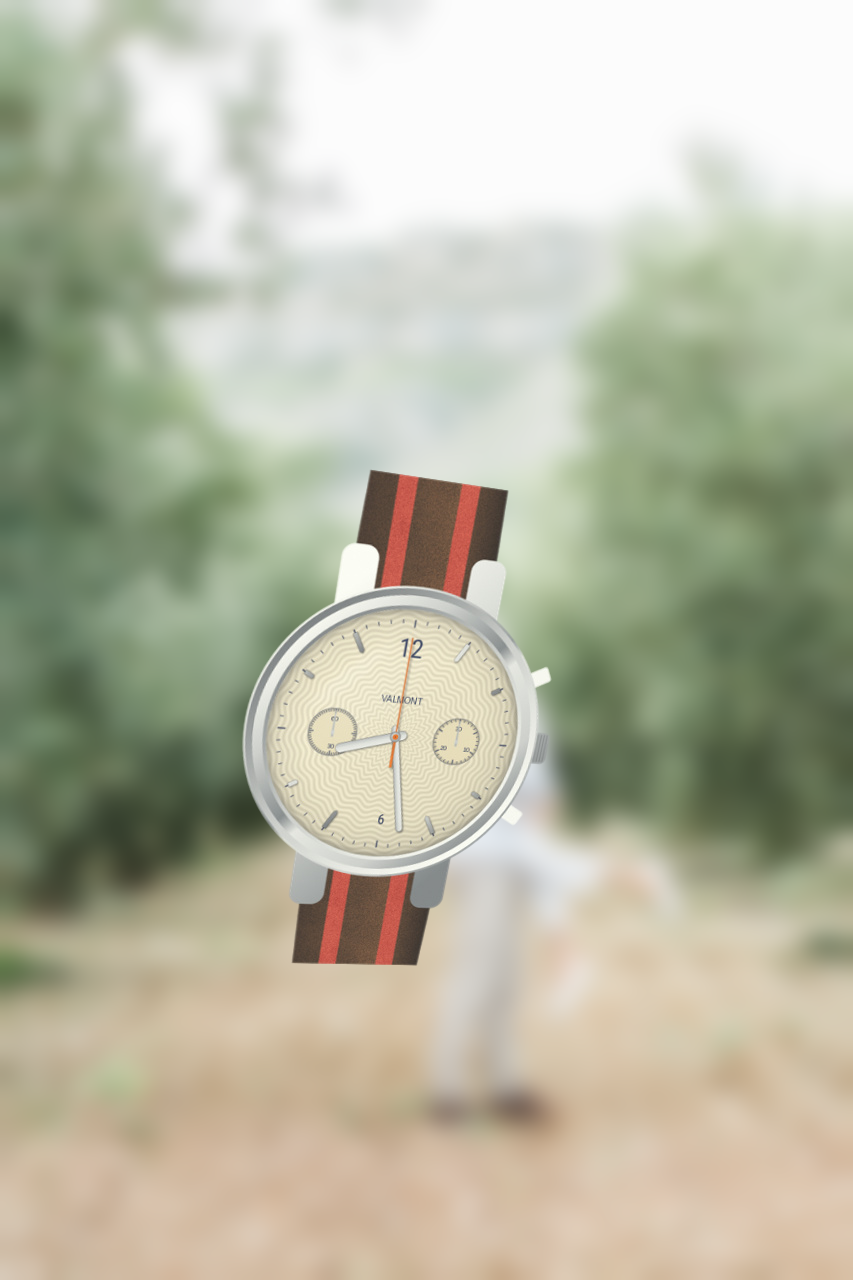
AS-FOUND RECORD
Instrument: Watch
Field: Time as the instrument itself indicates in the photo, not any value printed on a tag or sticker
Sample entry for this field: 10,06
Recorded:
8,28
